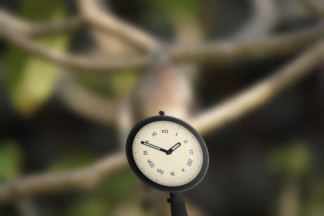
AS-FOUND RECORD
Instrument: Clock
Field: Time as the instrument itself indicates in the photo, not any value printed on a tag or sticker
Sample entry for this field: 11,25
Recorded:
1,49
